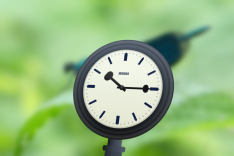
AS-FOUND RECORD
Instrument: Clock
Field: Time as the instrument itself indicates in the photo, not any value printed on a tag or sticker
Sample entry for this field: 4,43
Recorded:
10,15
